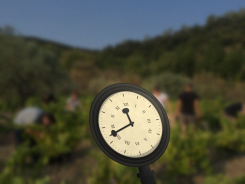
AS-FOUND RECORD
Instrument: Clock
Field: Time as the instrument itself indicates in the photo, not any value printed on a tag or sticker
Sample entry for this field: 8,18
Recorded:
11,42
